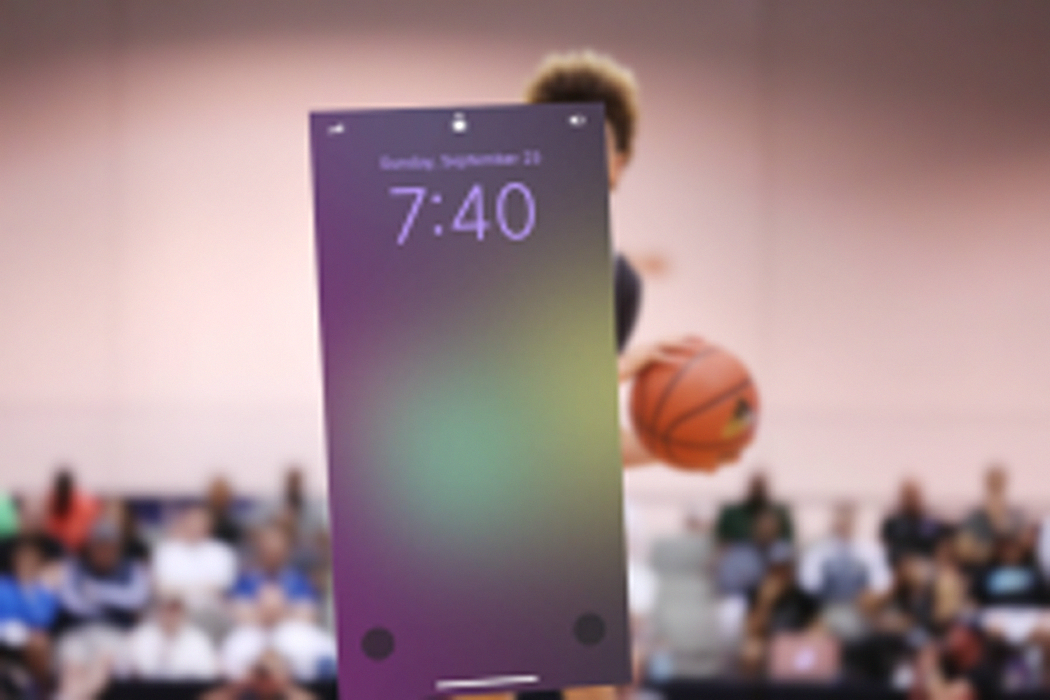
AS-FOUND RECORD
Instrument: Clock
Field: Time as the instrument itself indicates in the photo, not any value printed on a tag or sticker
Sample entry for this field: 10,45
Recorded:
7,40
